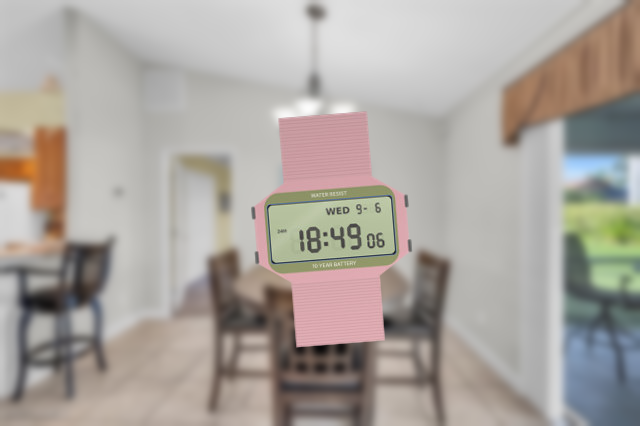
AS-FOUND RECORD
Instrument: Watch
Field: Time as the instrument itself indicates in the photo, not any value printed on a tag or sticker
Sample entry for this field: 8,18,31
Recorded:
18,49,06
